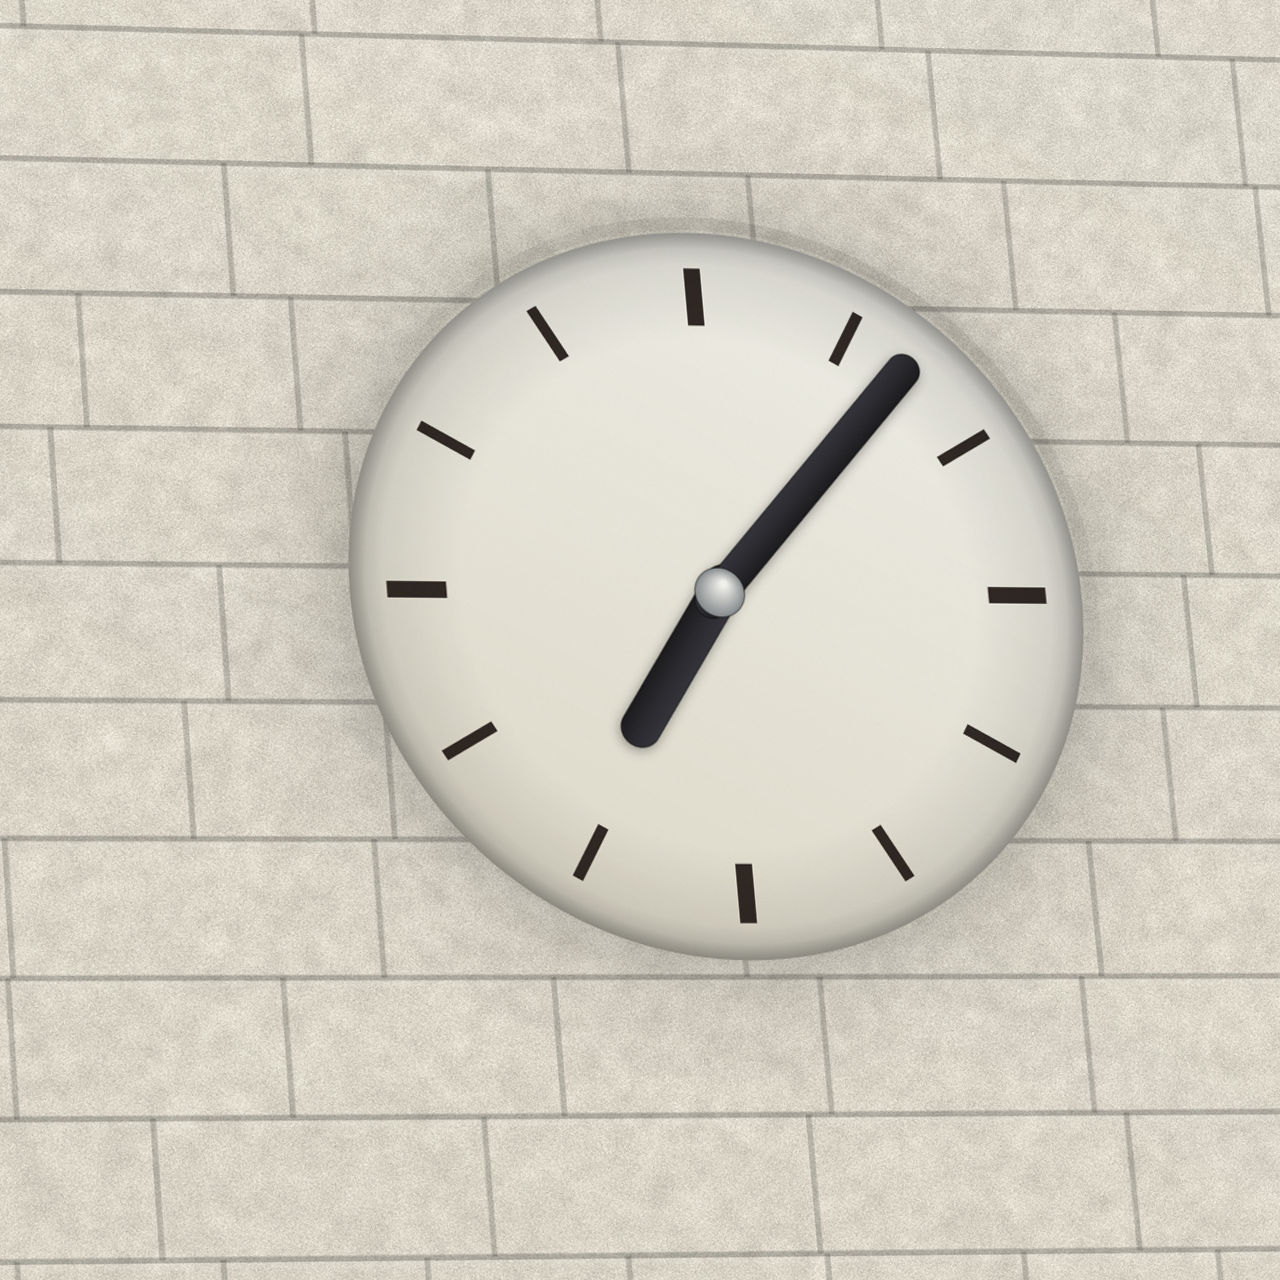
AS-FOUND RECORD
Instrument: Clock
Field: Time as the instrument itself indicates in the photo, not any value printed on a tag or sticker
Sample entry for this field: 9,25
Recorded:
7,07
